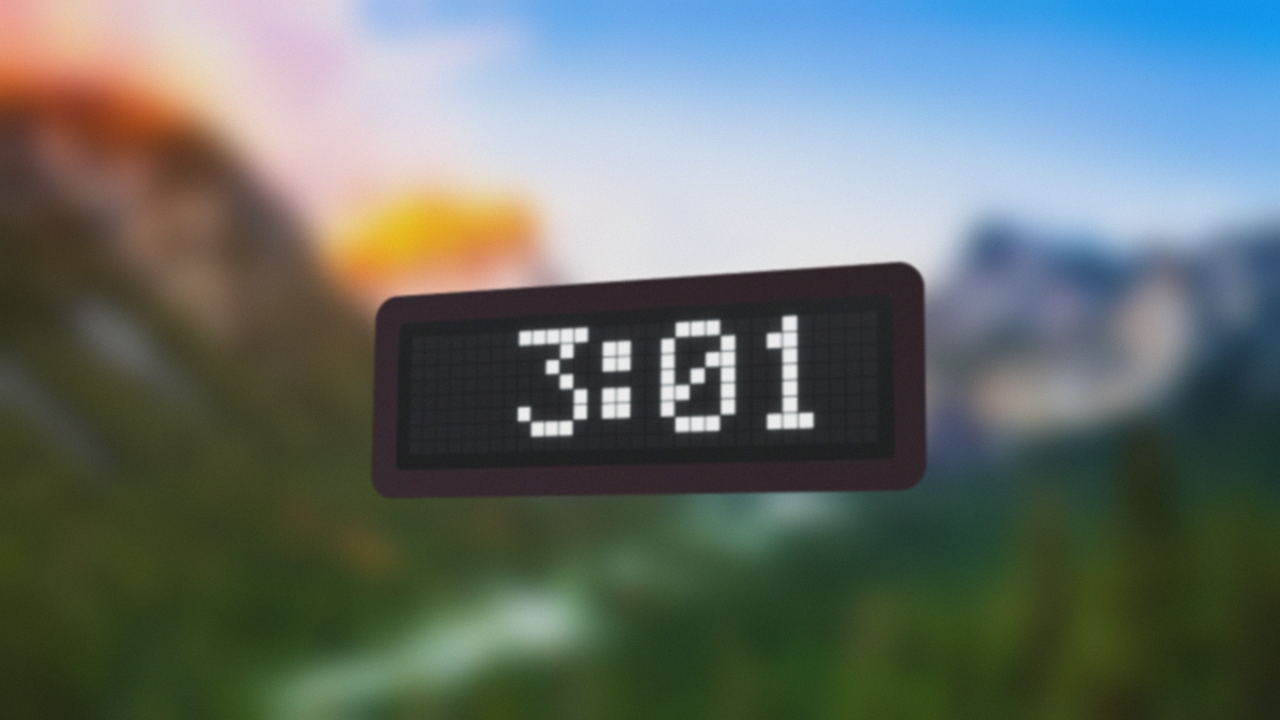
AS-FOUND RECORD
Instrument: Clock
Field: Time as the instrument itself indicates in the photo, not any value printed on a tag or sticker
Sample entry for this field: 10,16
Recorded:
3,01
